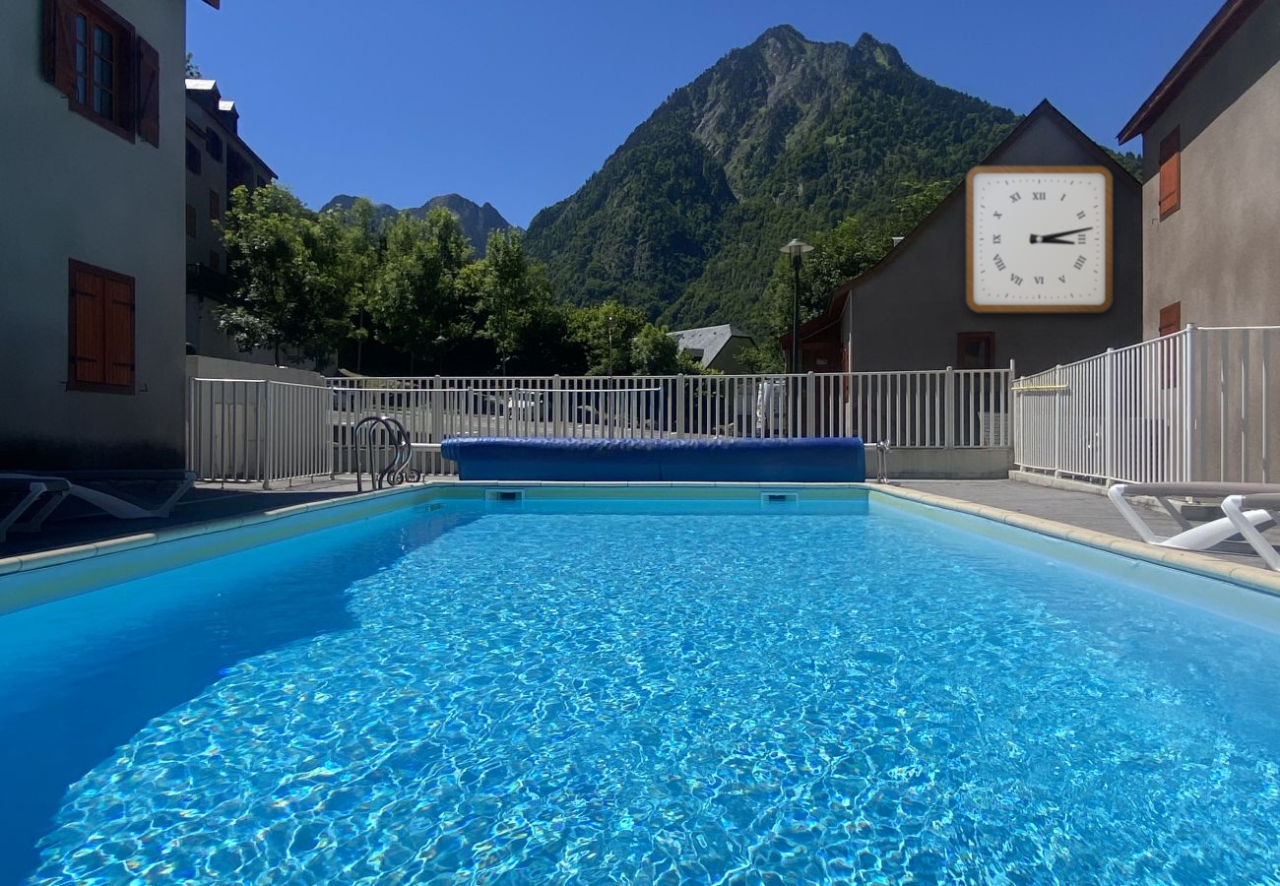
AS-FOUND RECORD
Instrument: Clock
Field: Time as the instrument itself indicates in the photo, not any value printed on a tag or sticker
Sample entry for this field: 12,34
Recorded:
3,13
